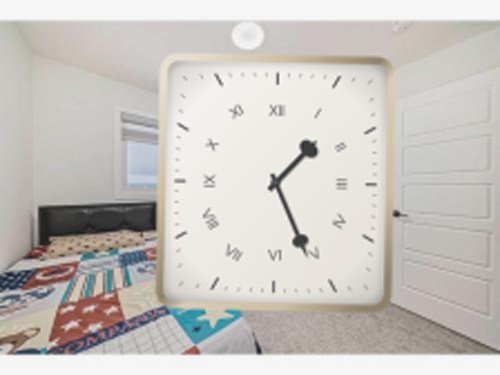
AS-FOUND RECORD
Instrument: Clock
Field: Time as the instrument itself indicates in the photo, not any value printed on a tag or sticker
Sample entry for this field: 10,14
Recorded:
1,26
